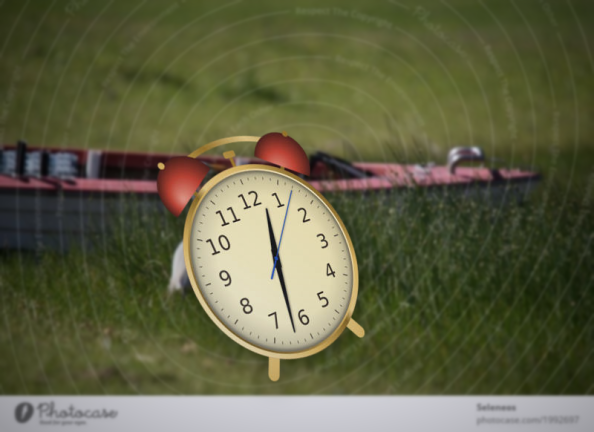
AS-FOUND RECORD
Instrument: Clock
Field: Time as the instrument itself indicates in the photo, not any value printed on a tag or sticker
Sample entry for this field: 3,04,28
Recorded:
12,32,07
